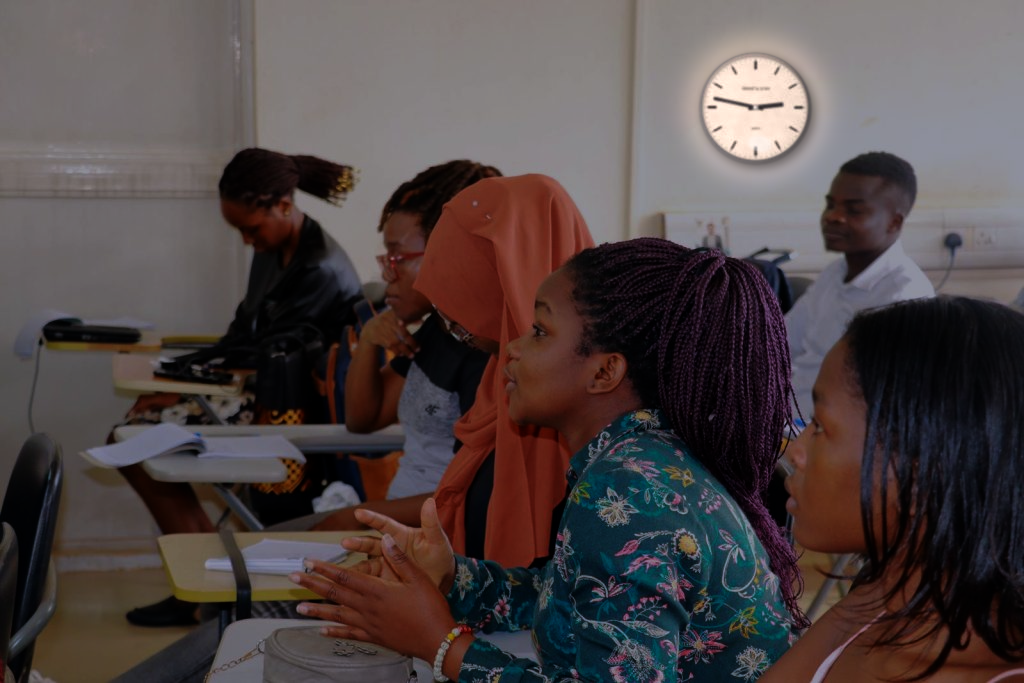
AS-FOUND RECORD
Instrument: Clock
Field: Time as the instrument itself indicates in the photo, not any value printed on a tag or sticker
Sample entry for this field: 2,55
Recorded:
2,47
